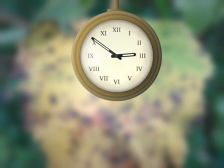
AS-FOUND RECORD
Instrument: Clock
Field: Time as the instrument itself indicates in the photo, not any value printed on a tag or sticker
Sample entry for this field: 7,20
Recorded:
2,51
